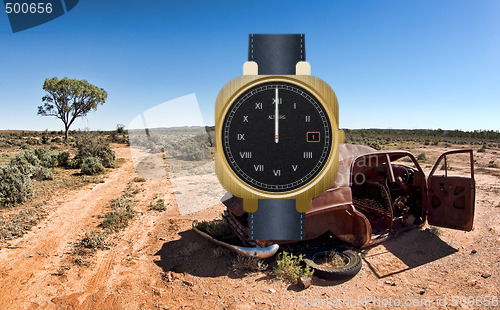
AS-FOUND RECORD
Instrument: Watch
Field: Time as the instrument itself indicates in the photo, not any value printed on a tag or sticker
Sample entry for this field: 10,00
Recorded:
12,00
